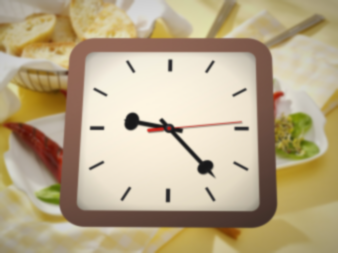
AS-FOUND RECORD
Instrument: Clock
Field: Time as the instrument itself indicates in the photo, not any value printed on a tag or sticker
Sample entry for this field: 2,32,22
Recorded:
9,23,14
